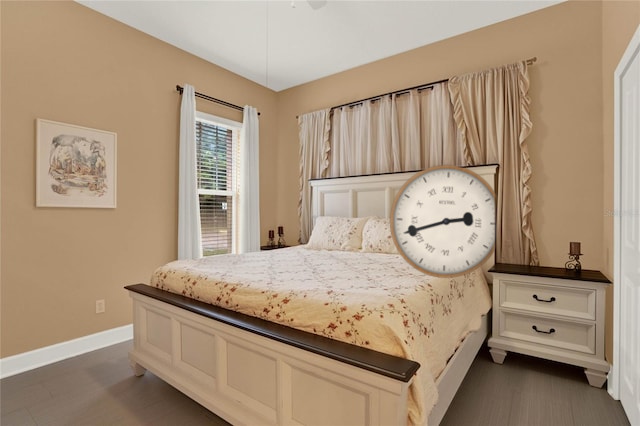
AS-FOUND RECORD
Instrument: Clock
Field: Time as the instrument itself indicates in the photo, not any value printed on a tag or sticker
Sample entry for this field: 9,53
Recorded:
2,42
